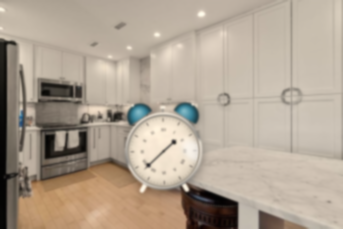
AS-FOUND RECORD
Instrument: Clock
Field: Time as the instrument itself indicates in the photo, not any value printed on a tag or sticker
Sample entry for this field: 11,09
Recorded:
1,38
